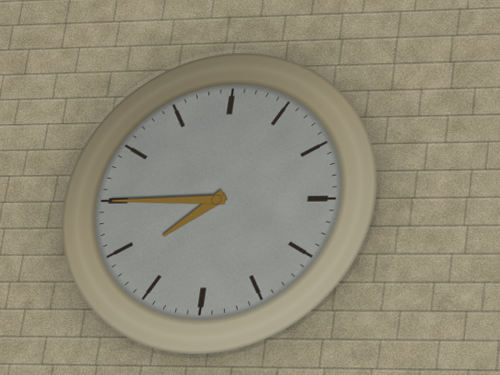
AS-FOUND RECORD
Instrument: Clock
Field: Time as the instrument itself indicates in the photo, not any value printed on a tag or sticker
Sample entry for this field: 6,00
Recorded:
7,45
